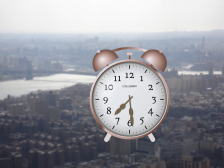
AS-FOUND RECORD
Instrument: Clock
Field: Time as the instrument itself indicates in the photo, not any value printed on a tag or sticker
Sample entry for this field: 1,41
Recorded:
7,29
